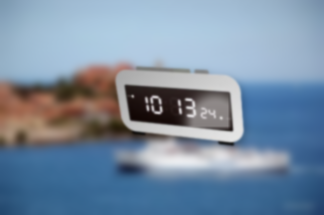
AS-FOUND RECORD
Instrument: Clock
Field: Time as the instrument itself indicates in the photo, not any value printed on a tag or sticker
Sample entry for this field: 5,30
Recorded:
10,13
